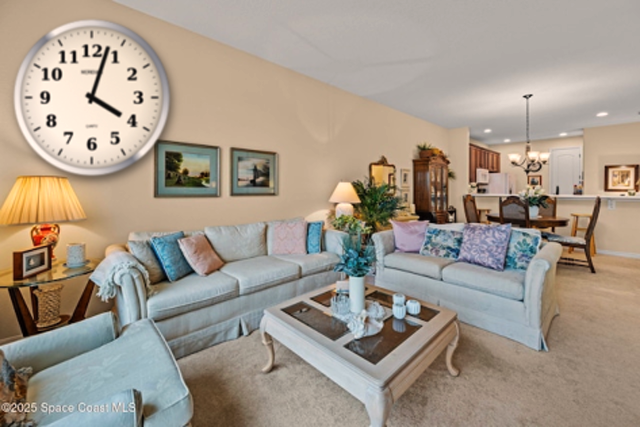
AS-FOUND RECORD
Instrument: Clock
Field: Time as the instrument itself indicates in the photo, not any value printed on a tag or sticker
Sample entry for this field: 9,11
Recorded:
4,03
